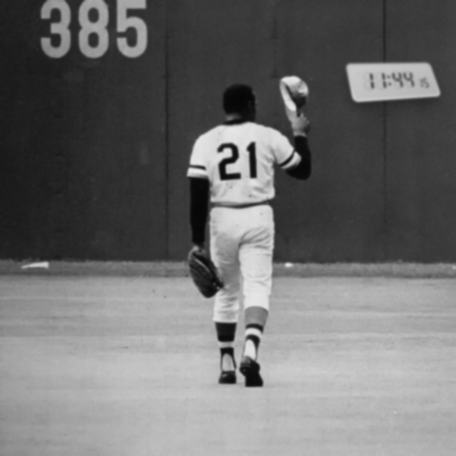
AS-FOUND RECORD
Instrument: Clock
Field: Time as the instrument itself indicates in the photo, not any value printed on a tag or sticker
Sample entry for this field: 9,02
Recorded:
11,44
